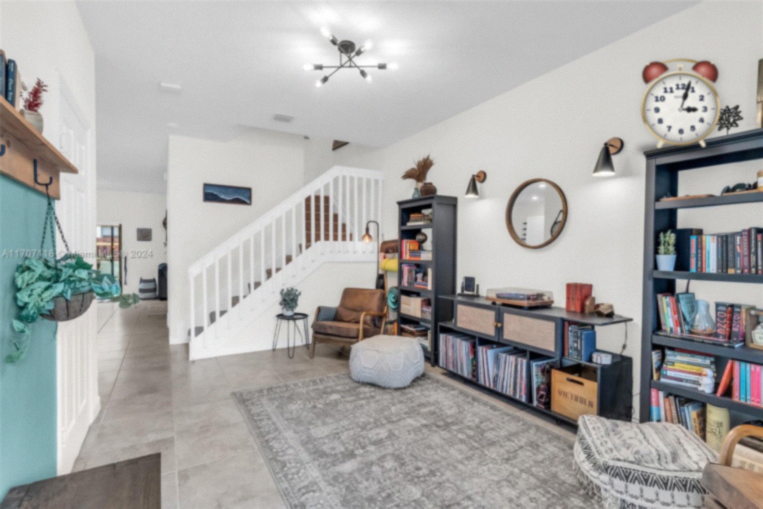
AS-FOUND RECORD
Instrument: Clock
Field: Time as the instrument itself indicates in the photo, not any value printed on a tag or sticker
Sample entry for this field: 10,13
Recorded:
3,03
